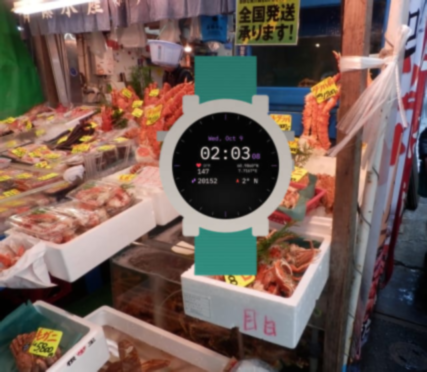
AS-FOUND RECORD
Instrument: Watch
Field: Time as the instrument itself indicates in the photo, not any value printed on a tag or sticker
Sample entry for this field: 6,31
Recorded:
2,03
